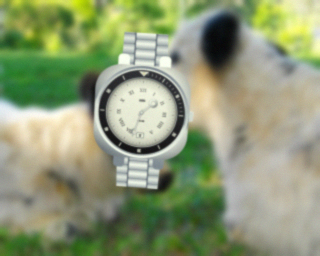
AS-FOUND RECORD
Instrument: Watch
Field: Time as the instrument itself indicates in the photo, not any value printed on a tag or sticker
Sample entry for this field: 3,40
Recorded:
1,33
